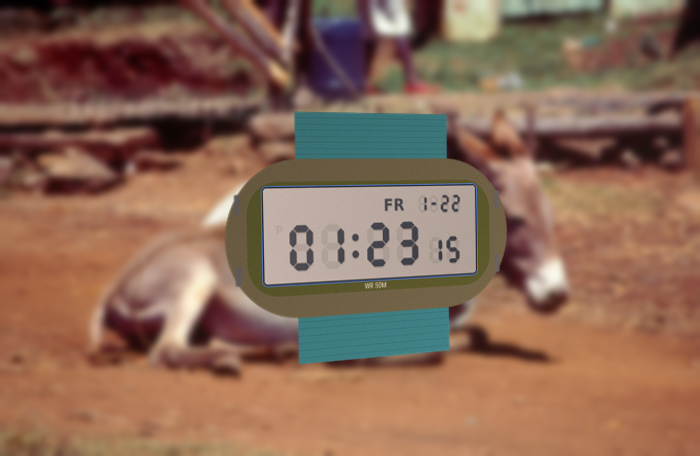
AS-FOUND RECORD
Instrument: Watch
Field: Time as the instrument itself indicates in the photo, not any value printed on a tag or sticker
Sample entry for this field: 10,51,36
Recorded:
1,23,15
